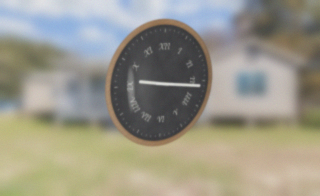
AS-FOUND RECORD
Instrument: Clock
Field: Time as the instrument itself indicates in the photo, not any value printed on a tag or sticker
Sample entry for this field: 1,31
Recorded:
9,16
